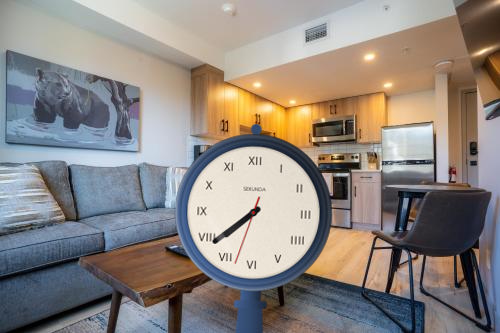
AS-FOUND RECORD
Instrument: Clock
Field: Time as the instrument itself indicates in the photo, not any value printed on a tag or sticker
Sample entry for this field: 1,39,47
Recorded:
7,38,33
